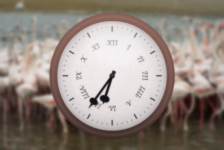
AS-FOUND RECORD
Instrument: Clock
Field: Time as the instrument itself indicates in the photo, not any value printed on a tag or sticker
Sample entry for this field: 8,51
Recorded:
6,36
